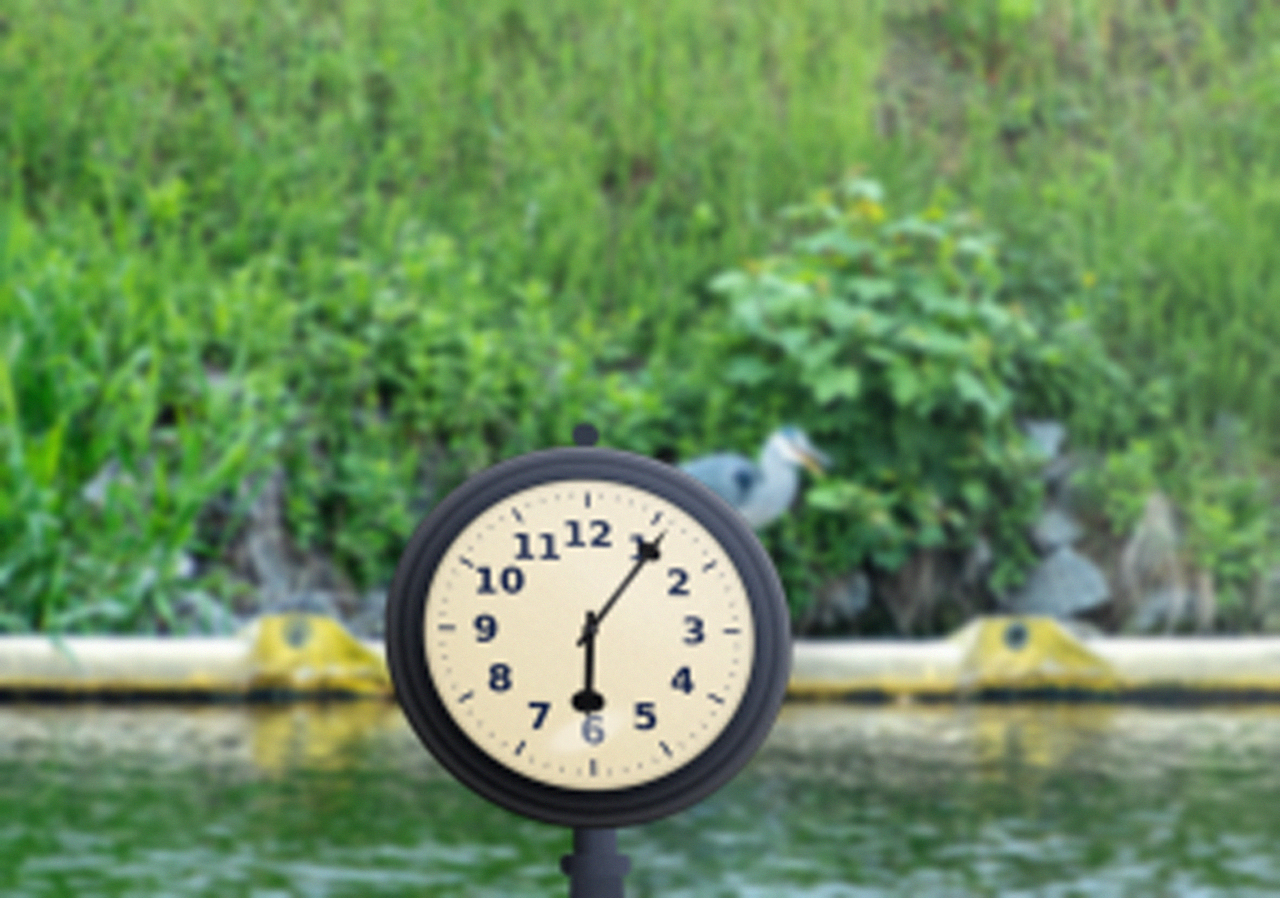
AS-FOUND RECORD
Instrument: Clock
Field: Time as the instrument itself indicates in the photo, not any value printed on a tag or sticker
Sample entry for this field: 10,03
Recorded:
6,06
